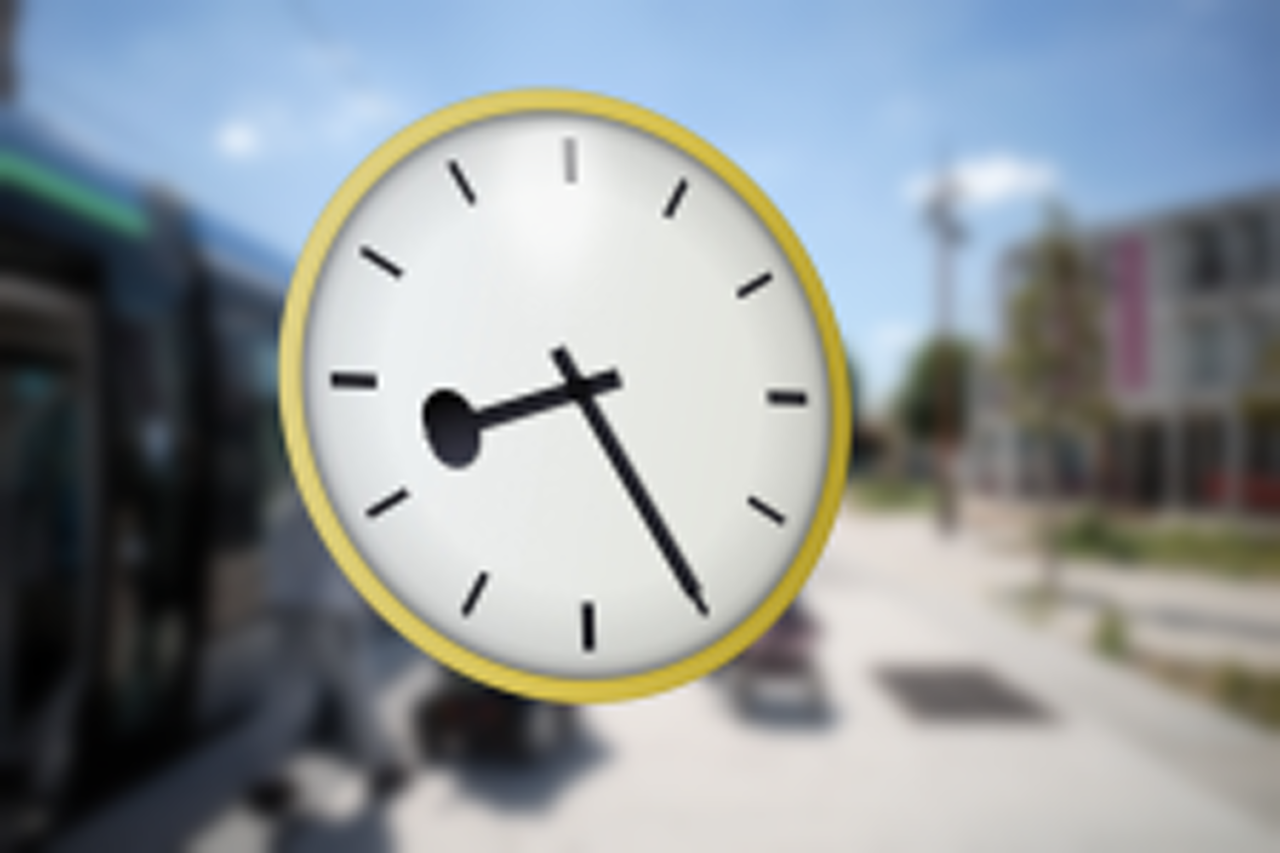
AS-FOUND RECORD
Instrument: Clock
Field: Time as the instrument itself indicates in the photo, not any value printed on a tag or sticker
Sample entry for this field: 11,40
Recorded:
8,25
